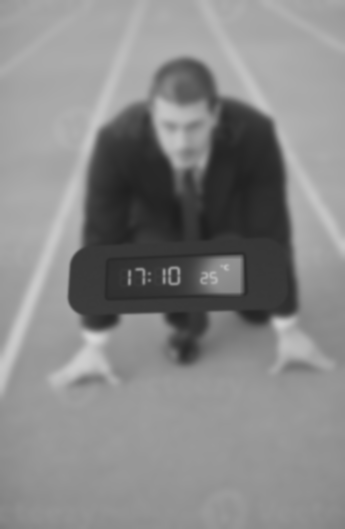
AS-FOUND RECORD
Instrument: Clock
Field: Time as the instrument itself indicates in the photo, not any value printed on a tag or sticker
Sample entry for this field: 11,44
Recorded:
17,10
